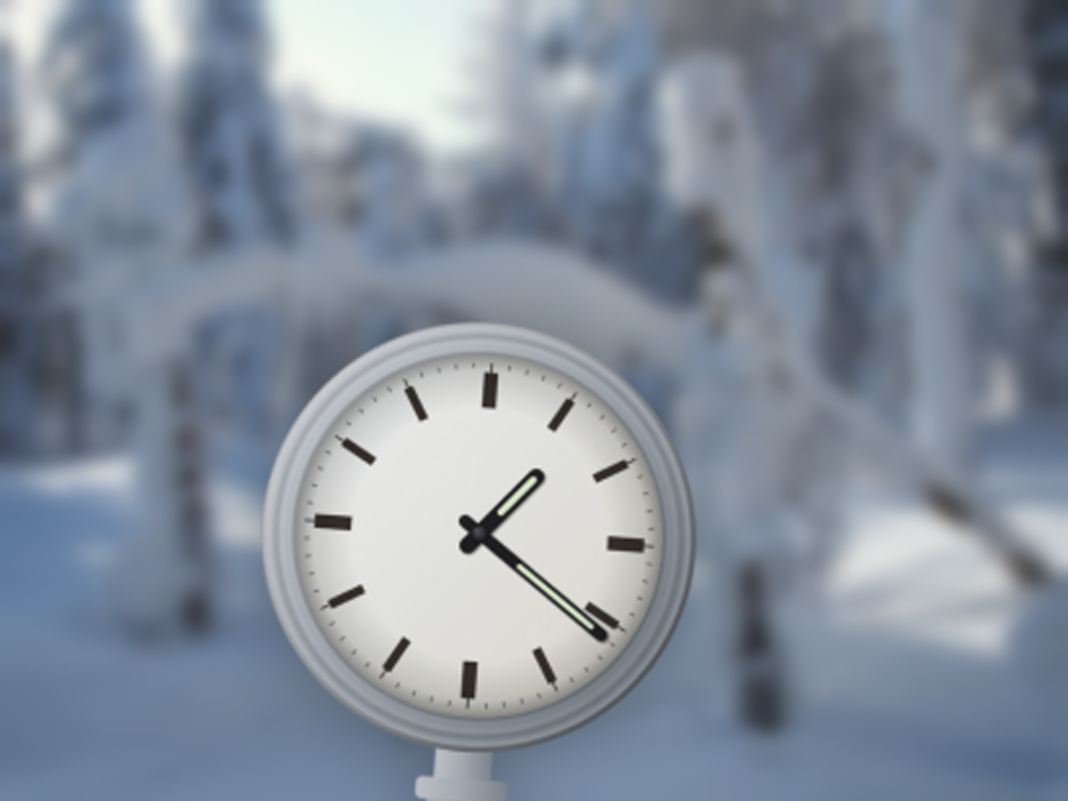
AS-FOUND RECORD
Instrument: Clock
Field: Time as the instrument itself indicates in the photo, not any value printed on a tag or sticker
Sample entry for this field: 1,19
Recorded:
1,21
